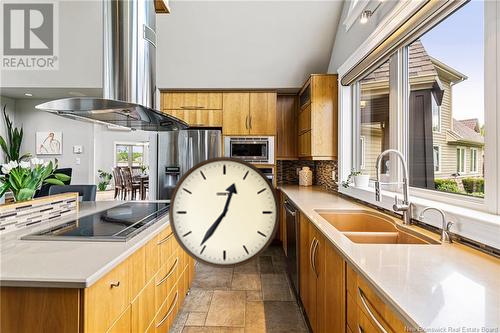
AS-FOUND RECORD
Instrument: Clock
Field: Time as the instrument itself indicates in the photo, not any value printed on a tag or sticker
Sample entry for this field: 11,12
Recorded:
12,36
